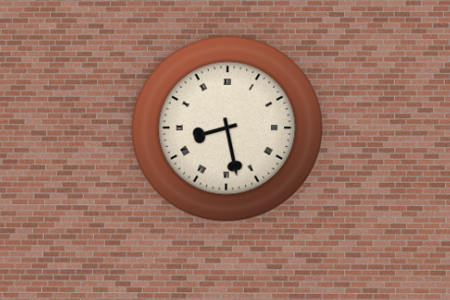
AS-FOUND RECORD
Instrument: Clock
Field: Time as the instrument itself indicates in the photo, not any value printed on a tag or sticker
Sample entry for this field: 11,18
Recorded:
8,28
